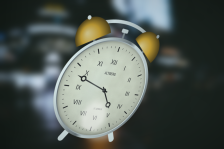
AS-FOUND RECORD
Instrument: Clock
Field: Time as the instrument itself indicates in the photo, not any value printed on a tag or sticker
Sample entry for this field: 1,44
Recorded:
4,48
